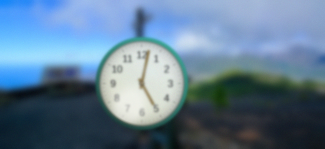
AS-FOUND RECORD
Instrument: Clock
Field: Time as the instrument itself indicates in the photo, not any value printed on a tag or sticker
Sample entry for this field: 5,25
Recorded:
5,02
